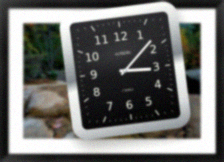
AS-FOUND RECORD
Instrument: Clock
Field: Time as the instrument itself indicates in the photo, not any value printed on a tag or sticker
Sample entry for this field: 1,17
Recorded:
3,08
